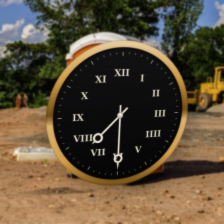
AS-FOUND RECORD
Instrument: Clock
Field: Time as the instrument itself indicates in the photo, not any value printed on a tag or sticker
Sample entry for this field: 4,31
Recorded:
7,30
